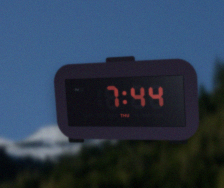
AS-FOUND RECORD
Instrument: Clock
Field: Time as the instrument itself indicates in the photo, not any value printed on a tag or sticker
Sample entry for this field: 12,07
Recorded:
7,44
